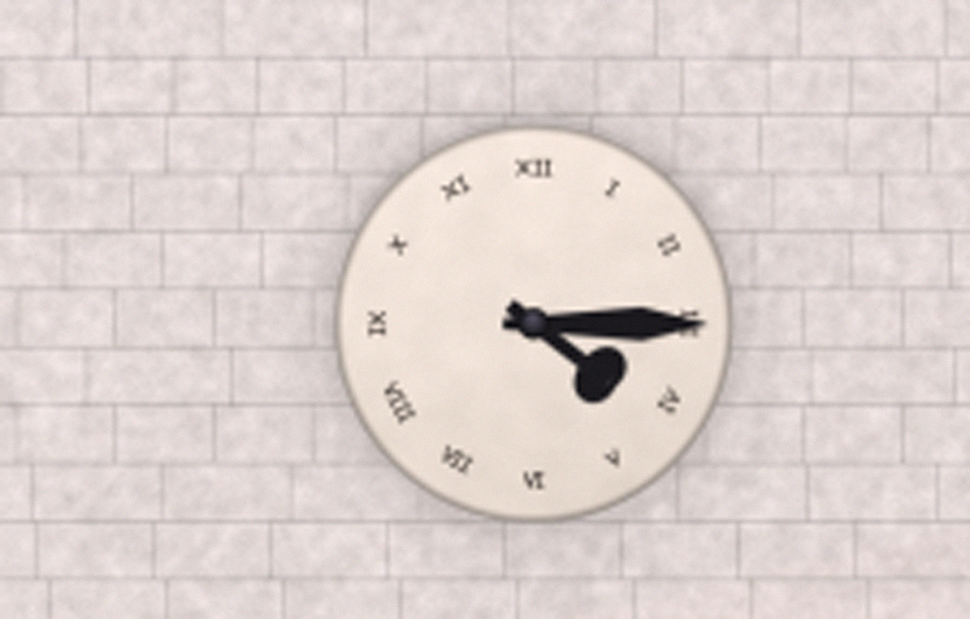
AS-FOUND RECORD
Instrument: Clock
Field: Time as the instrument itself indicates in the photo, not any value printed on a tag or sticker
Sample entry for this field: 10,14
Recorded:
4,15
